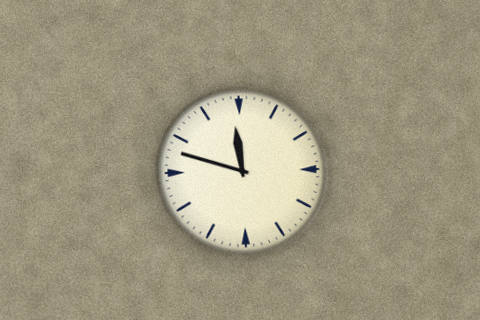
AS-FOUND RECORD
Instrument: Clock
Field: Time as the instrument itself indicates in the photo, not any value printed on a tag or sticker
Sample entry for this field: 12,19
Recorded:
11,48
